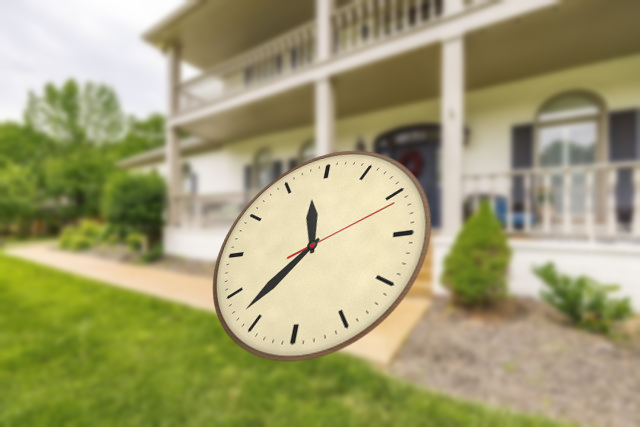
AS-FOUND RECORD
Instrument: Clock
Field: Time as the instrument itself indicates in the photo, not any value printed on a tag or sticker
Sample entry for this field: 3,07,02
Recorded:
11,37,11
